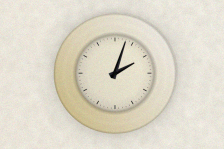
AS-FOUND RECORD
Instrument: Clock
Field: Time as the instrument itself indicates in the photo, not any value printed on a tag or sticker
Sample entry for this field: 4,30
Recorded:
2,03
